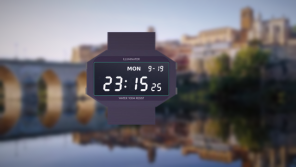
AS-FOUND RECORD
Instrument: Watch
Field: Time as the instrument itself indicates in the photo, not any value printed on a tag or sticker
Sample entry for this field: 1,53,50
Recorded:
23,15,25
